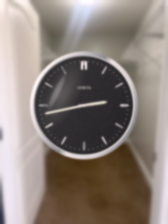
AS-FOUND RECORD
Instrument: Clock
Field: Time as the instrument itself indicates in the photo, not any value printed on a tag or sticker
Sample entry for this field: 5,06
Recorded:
2,43
